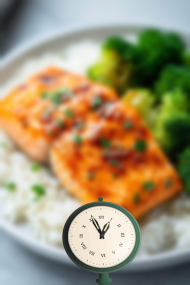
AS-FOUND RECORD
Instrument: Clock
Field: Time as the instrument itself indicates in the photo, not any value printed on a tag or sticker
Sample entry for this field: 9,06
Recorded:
12,56
